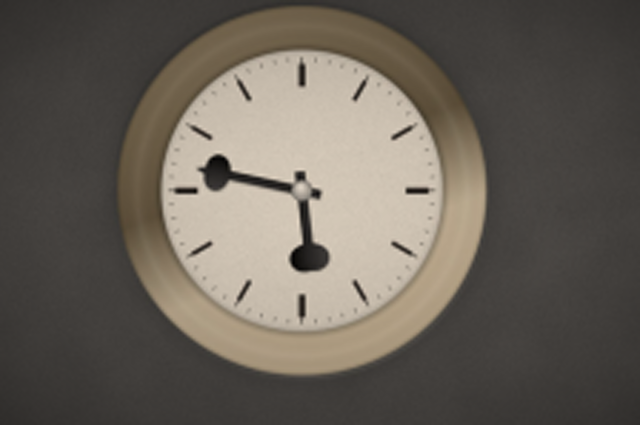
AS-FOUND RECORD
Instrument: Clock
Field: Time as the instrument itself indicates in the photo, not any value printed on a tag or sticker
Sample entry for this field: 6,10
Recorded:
5,47
